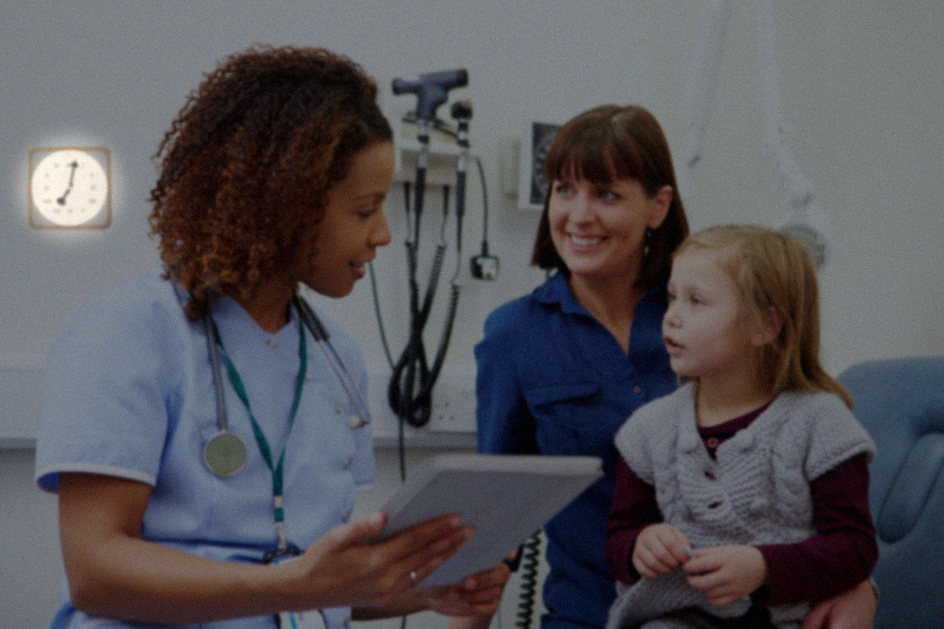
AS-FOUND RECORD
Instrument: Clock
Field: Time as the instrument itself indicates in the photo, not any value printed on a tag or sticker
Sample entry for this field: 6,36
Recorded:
7,02
